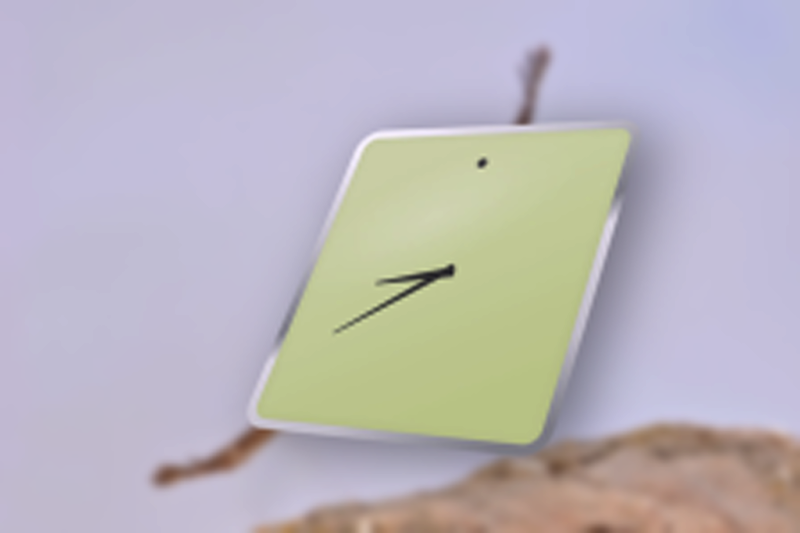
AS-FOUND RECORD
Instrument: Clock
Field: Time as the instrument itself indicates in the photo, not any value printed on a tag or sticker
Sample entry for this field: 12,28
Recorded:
8,39
